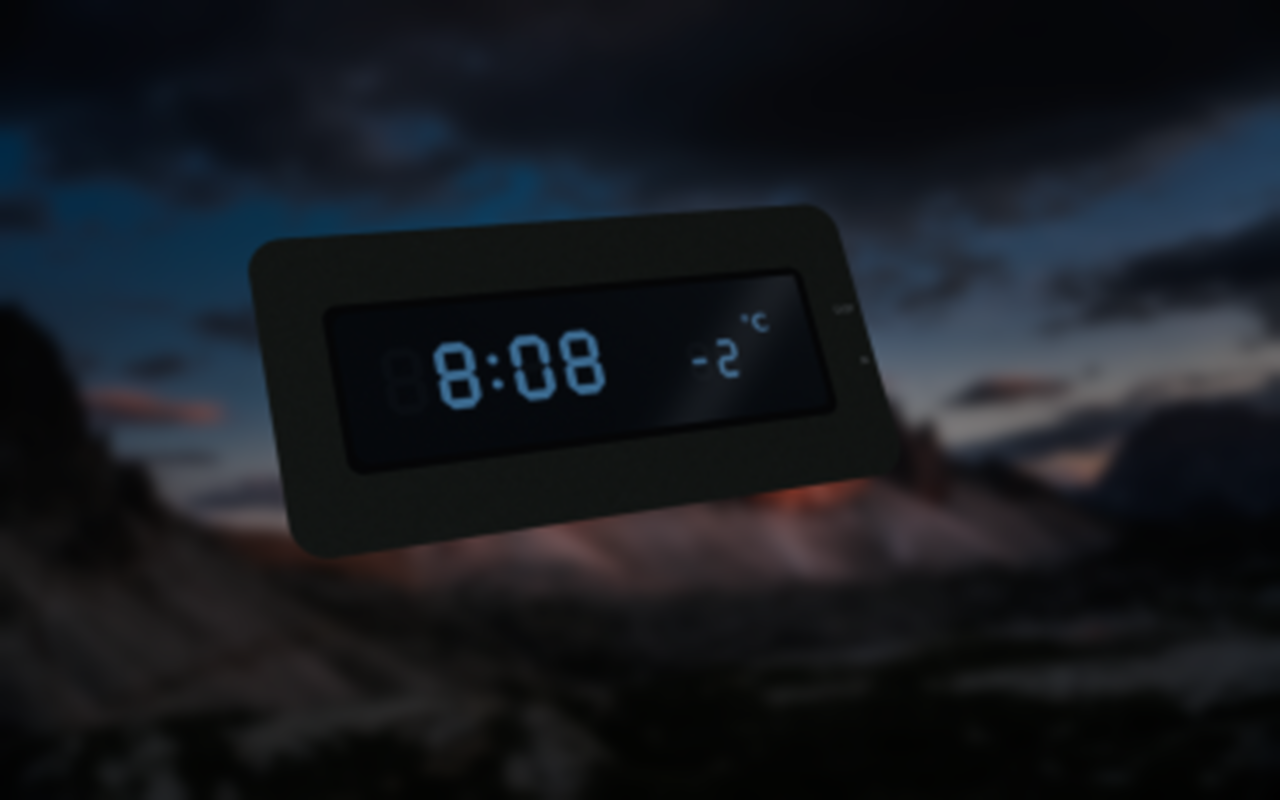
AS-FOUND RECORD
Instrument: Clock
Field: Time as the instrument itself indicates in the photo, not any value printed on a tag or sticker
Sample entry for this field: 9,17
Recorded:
8,08
